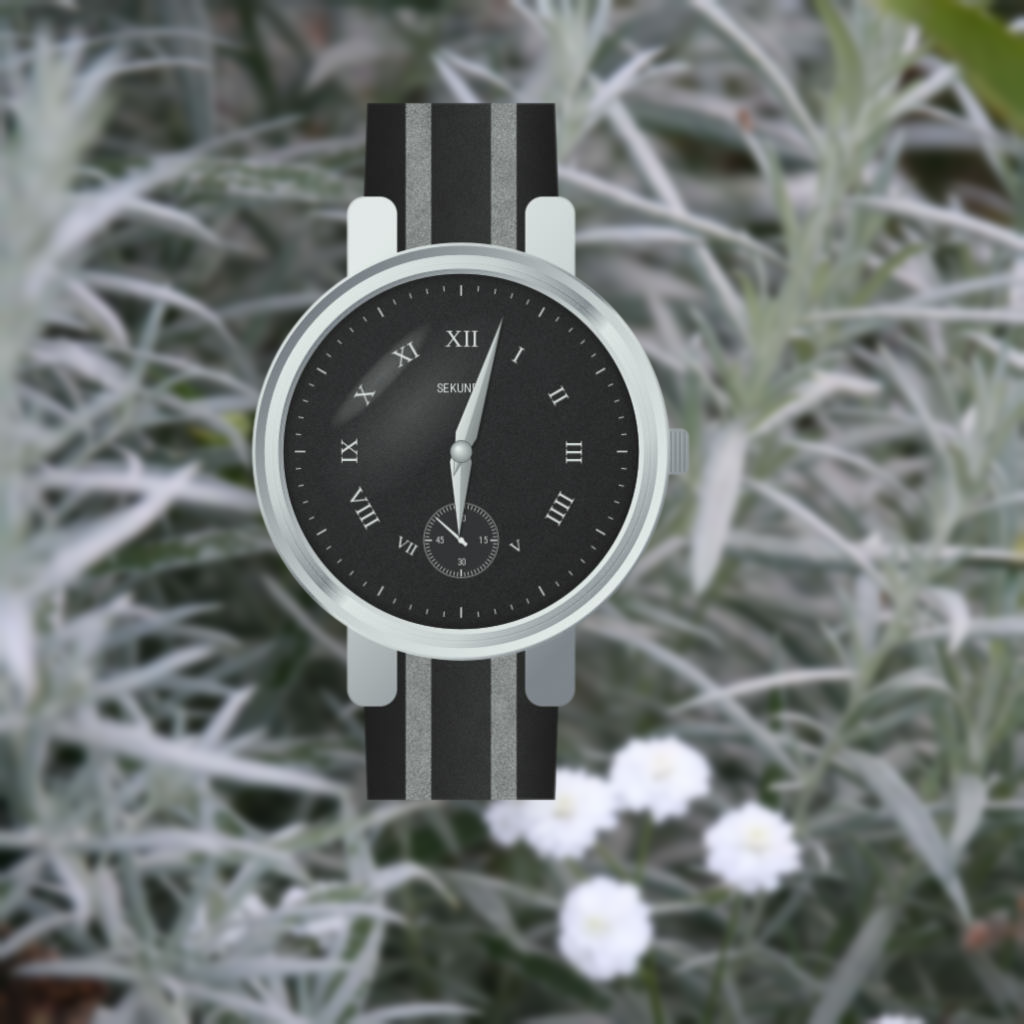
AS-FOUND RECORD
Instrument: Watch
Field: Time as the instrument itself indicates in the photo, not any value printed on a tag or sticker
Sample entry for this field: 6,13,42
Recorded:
6,02,52
